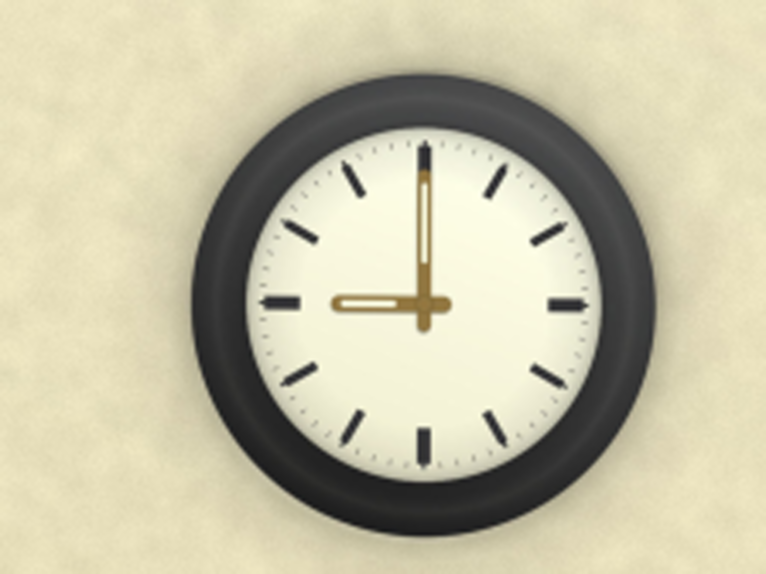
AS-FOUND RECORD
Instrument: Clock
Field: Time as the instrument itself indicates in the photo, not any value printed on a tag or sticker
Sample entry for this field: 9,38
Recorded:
9,00
